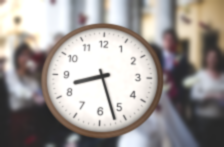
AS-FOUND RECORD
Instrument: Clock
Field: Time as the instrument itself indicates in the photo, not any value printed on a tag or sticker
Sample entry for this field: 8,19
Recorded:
8,27
